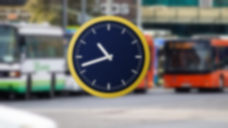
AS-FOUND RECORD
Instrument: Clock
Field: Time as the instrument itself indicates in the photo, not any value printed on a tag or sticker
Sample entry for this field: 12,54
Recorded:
10,42
